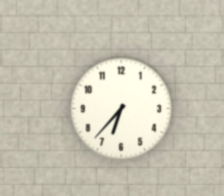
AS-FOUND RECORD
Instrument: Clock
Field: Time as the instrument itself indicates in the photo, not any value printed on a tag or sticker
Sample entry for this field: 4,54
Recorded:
6,37
